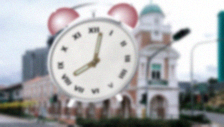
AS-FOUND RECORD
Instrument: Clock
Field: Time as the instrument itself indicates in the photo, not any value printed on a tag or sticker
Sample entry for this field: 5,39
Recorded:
8,02
